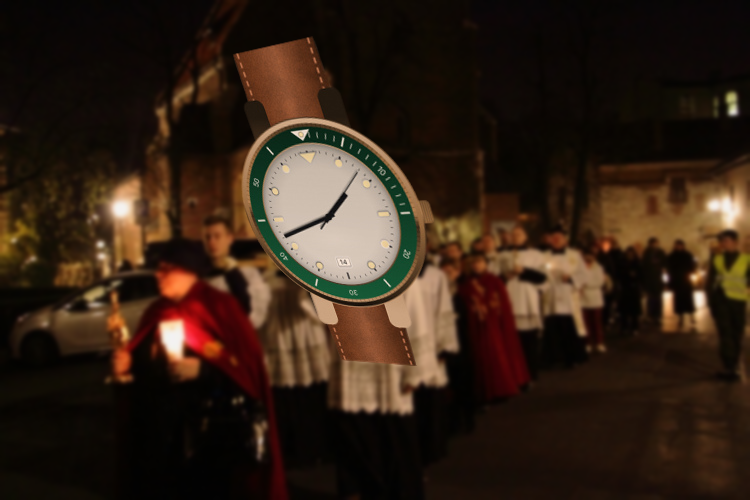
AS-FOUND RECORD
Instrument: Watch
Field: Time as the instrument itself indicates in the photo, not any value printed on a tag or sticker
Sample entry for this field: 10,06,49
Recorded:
1,42,08
